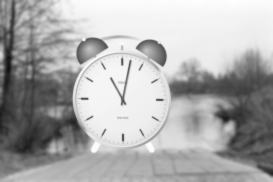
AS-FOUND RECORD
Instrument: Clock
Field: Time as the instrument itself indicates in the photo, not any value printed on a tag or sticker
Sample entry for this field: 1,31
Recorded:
11,02
